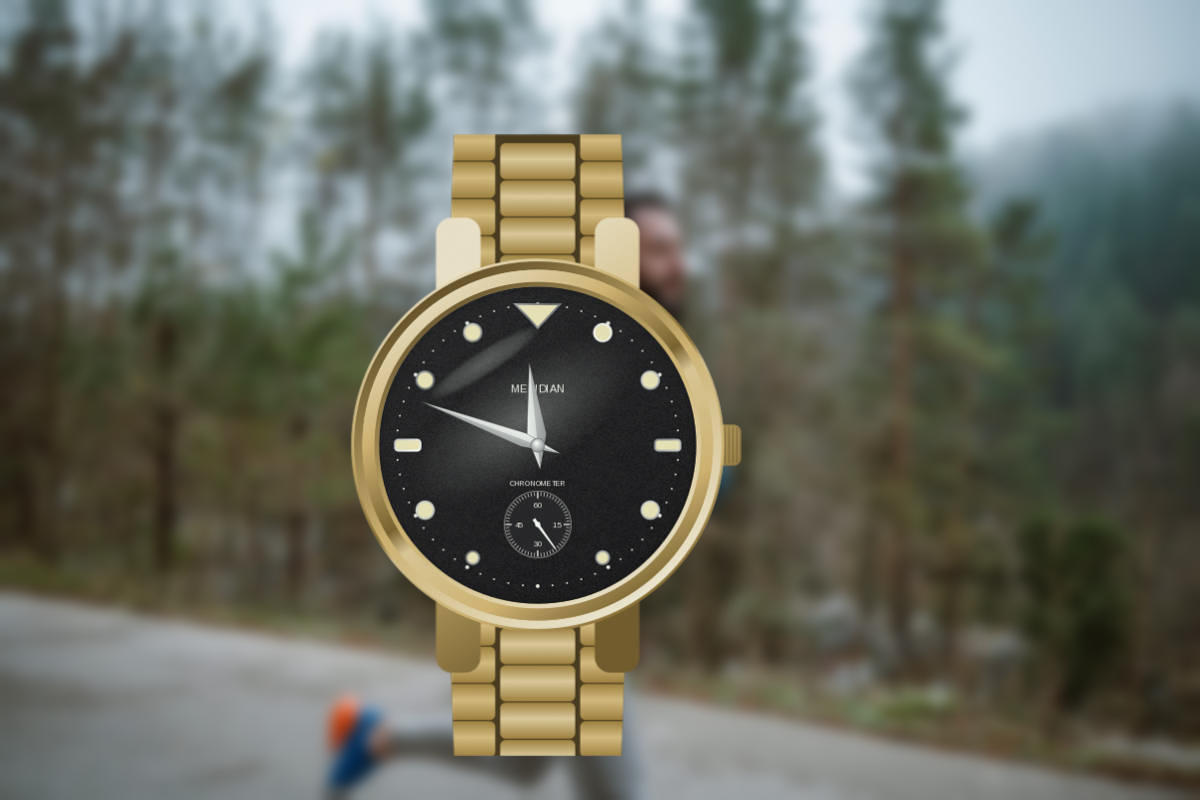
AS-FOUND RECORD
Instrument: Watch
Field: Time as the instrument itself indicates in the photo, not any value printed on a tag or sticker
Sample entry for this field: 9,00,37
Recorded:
11,48,24
